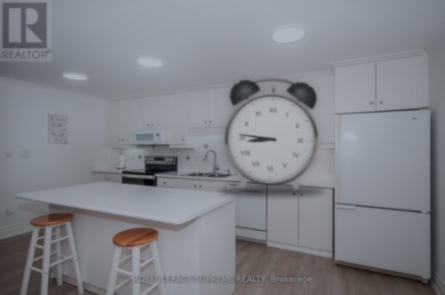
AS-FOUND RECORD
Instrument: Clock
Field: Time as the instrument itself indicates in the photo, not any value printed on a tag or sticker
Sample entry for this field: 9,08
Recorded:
8,46
